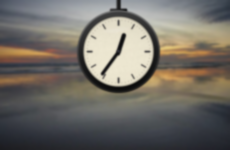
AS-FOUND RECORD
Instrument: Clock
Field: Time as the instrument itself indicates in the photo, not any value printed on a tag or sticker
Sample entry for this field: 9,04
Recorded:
12,36
